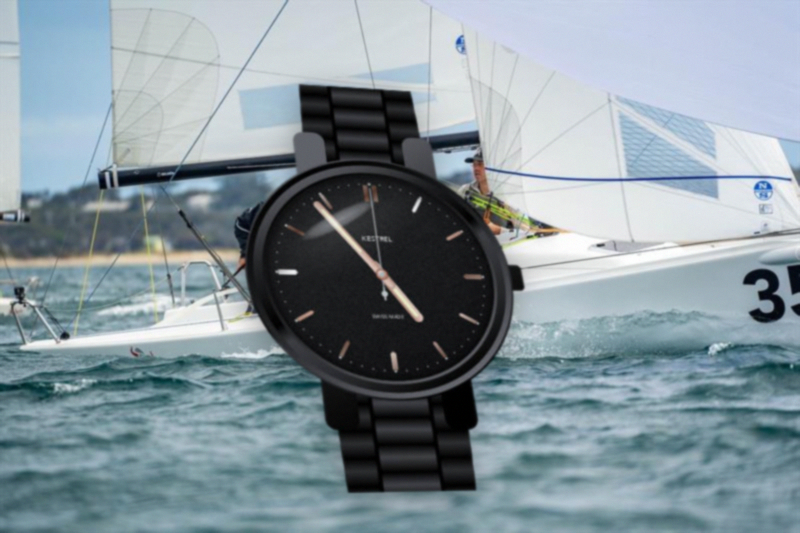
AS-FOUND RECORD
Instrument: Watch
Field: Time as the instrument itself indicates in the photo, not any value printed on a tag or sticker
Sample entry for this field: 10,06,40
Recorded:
4,54,00
